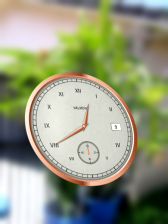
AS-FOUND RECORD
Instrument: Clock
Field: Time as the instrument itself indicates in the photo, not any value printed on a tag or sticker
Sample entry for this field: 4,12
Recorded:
12,40
